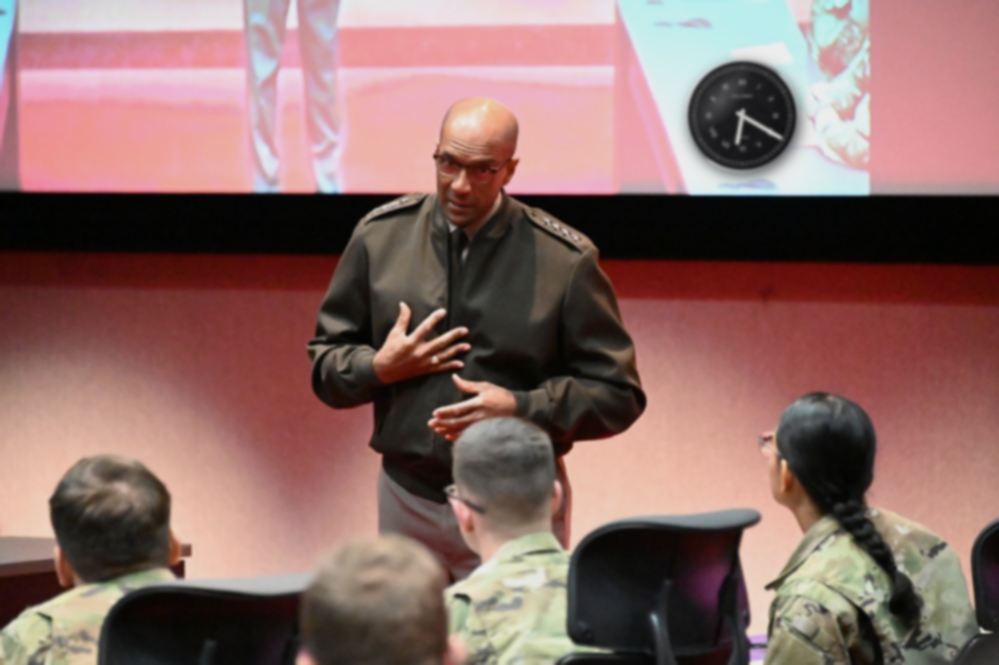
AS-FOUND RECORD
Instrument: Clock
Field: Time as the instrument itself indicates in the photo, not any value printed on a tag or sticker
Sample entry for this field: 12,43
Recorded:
6,20
